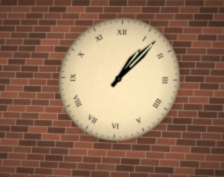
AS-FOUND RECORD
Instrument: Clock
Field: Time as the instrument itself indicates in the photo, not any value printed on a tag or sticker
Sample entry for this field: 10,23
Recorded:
1,07
